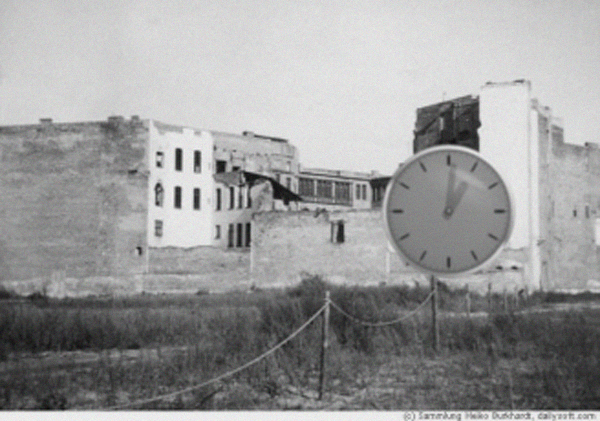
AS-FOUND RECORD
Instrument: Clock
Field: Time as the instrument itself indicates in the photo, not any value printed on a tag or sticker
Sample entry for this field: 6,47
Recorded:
1,01
